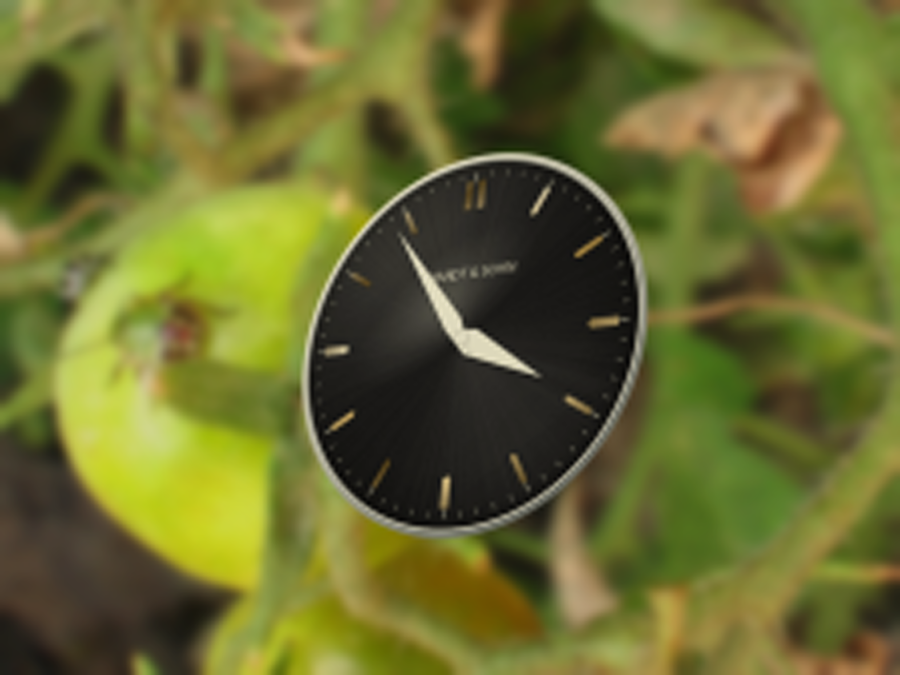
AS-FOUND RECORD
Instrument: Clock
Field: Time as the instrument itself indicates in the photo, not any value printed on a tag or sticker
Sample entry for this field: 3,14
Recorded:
3,54
